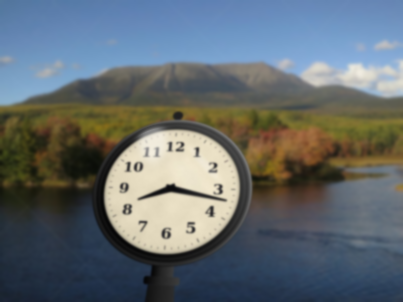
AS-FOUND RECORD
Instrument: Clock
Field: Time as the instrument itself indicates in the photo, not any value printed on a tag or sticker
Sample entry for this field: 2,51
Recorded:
8,17
